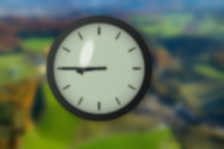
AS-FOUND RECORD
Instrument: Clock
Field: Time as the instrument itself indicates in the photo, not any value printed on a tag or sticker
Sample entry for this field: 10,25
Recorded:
8,45
